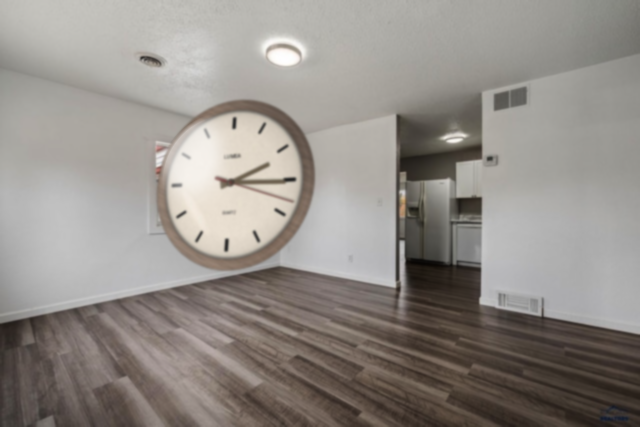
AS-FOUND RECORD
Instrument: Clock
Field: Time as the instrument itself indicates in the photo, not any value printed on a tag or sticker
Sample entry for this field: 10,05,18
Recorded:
2,15,18
